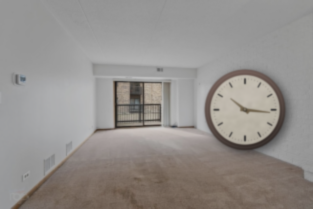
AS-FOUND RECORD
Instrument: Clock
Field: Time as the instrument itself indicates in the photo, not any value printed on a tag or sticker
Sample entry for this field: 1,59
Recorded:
10,16
